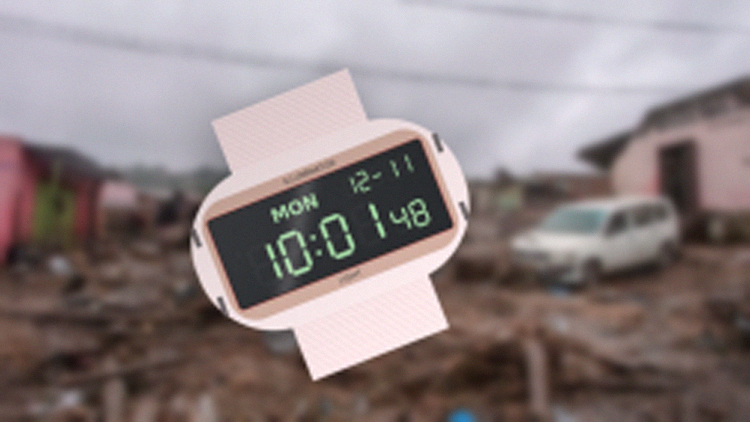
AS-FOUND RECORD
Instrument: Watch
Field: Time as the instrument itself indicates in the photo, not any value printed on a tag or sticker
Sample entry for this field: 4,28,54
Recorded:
10,01,48
